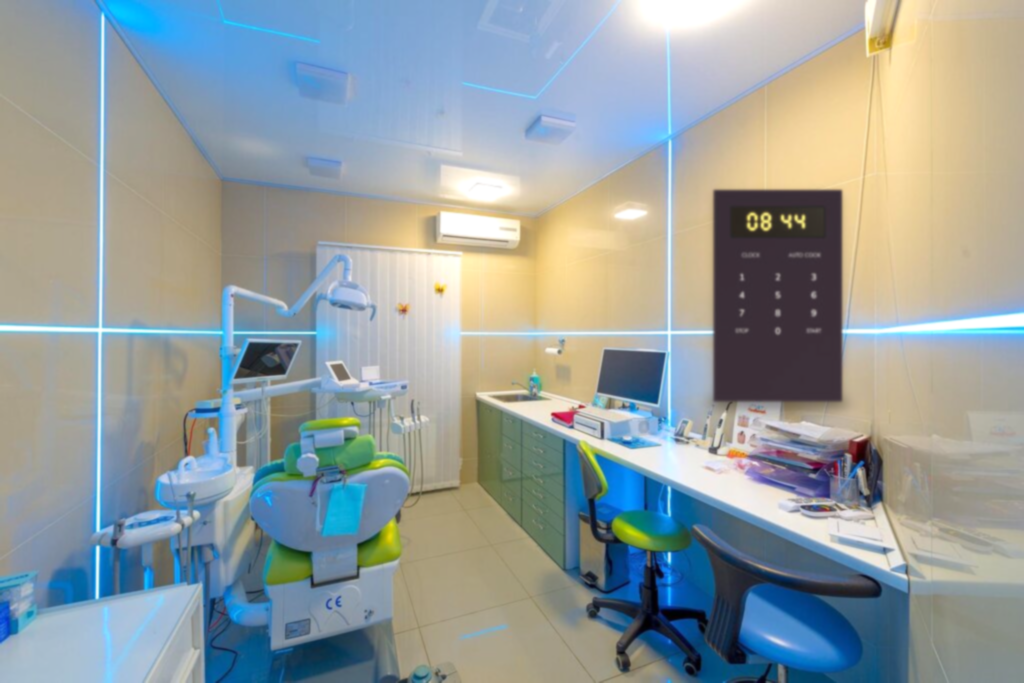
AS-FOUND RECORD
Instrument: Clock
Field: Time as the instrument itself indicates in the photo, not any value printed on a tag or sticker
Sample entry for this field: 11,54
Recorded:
8,44
